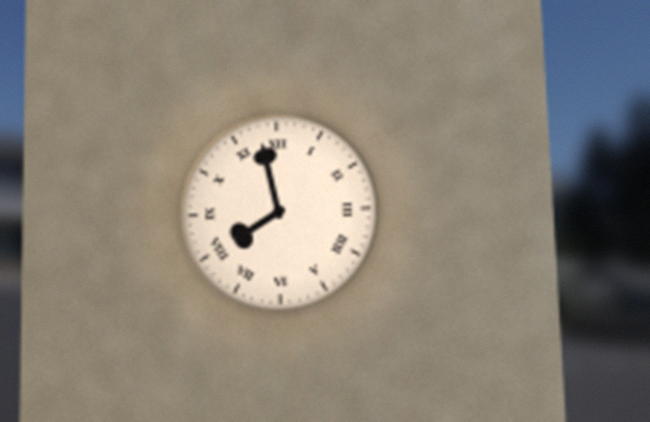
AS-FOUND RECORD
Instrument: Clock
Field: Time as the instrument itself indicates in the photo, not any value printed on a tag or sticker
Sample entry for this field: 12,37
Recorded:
7,58
